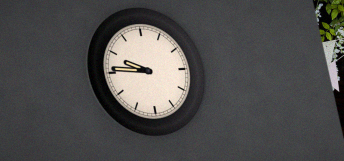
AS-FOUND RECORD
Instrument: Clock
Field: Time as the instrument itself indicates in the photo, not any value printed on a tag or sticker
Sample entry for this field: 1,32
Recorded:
9,46
